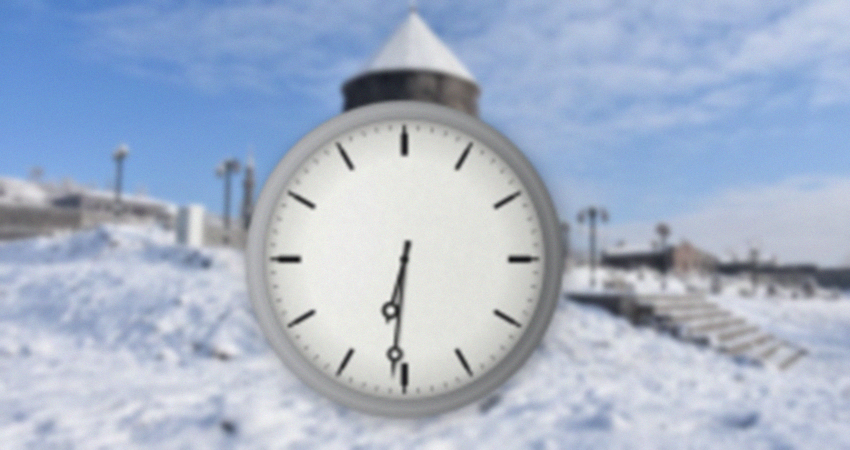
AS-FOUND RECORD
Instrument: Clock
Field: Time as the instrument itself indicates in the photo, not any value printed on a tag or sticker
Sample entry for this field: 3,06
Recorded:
6,31
